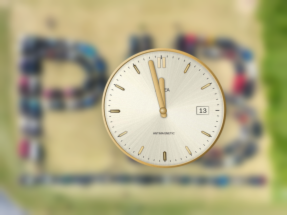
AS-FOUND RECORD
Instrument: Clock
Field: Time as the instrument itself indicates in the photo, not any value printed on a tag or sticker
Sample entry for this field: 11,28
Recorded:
11,58
